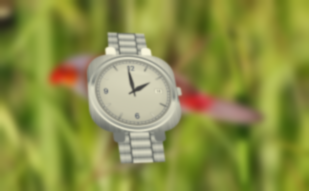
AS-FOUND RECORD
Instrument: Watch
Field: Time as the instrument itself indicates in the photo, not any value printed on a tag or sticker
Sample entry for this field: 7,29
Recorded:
1,59
